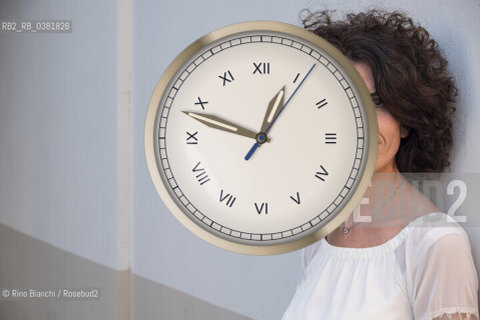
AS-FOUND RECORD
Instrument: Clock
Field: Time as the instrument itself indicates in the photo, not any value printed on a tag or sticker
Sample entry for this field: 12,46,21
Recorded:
12,48,06
